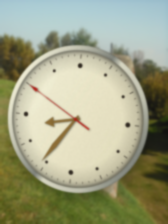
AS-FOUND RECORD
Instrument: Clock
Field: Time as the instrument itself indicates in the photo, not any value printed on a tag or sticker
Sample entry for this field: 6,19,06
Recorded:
8,35,50
